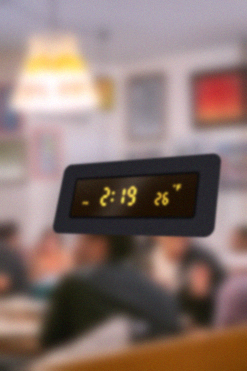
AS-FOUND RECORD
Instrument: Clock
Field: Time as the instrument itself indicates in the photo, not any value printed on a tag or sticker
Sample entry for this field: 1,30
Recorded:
2,19
